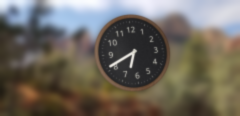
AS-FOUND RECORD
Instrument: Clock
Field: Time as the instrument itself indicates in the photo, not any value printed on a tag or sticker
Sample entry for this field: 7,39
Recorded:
6,41
